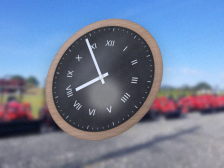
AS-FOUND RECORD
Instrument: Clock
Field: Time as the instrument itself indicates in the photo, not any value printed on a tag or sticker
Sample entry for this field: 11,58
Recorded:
7,54
